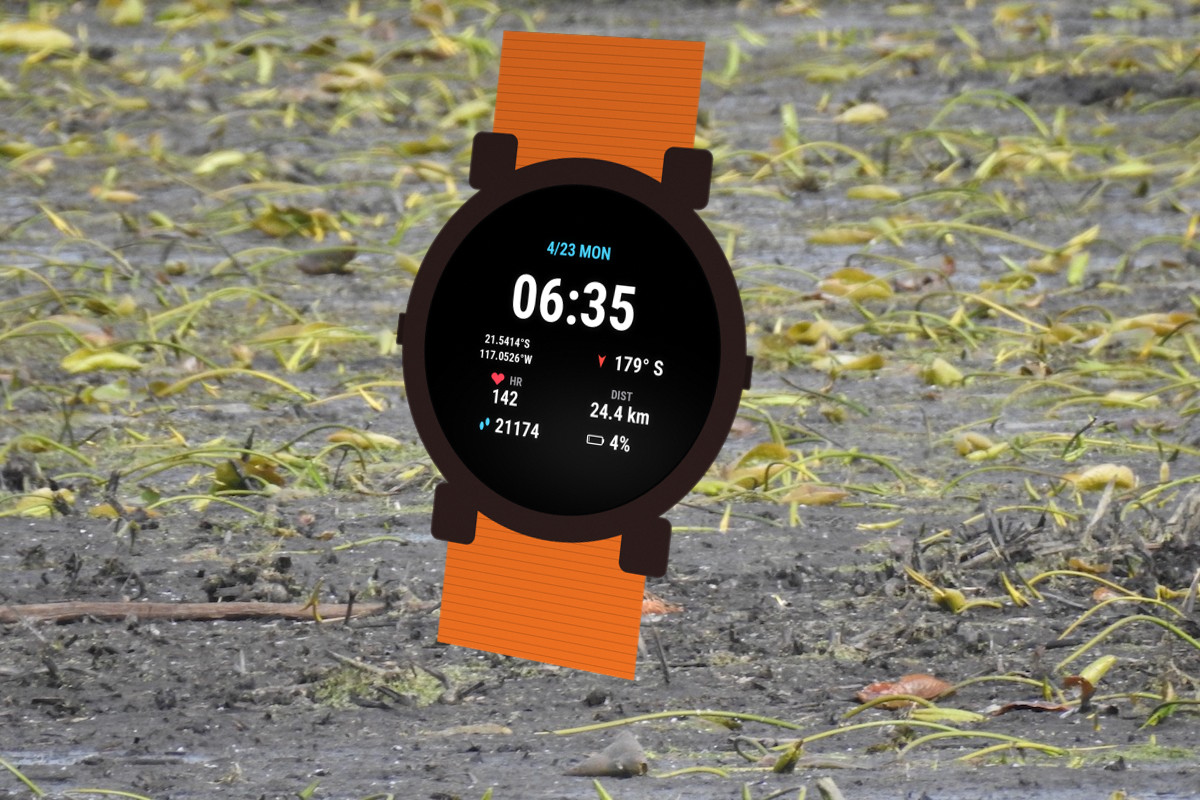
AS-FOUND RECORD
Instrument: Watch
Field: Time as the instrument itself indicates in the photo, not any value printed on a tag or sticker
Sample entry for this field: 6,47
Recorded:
6,35
